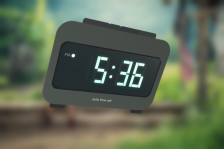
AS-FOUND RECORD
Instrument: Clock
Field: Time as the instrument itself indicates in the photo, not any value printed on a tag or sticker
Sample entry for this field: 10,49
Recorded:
5,36
